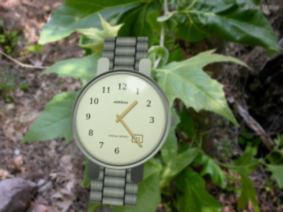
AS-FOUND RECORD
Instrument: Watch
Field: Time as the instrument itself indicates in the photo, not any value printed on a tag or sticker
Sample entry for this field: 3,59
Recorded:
1,23
